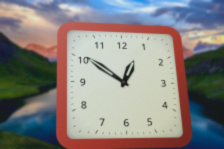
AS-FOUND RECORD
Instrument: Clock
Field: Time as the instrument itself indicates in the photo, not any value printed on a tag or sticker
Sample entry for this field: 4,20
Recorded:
12,51
